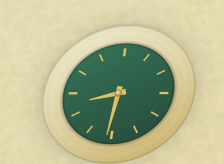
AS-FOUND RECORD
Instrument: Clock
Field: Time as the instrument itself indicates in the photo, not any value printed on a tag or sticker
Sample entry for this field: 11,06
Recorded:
8,31
